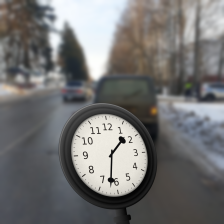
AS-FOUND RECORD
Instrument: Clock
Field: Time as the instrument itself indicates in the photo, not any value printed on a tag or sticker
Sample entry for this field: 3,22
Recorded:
1,32
